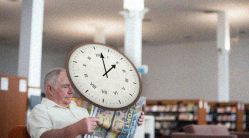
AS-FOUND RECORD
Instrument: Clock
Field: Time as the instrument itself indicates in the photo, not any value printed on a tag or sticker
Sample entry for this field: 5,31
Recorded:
2,02
